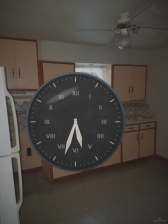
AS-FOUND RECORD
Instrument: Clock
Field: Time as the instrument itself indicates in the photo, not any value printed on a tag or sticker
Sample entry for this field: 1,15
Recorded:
5,33
